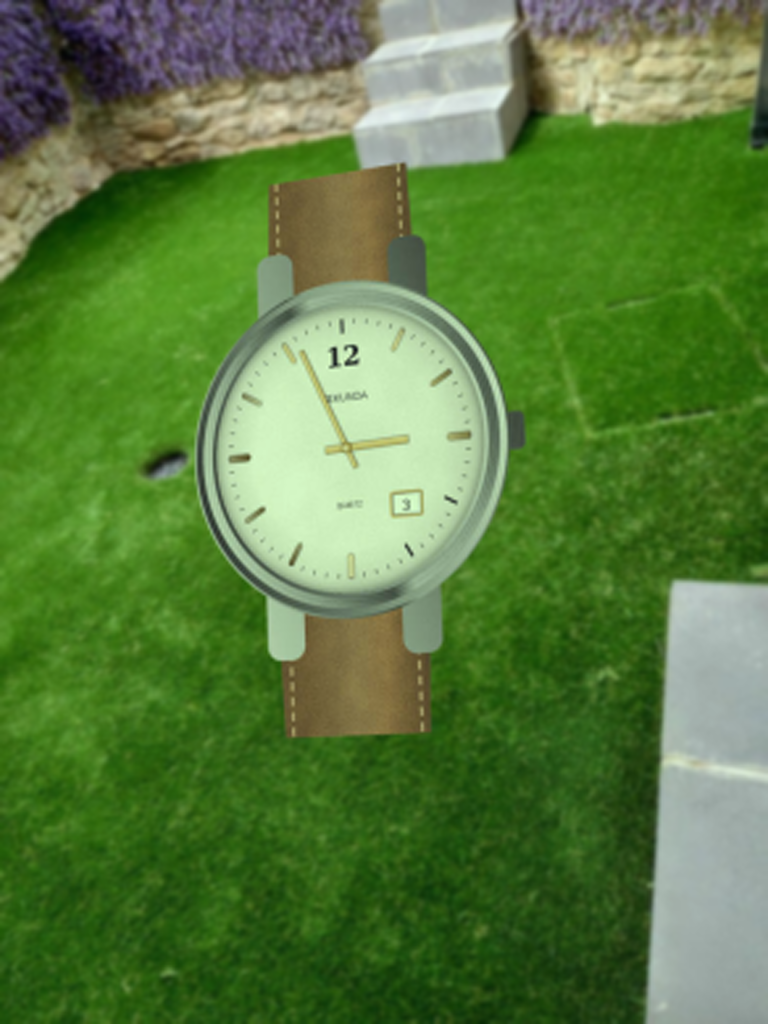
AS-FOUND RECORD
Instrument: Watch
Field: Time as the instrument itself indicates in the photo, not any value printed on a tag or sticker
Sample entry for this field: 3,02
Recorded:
2,56
